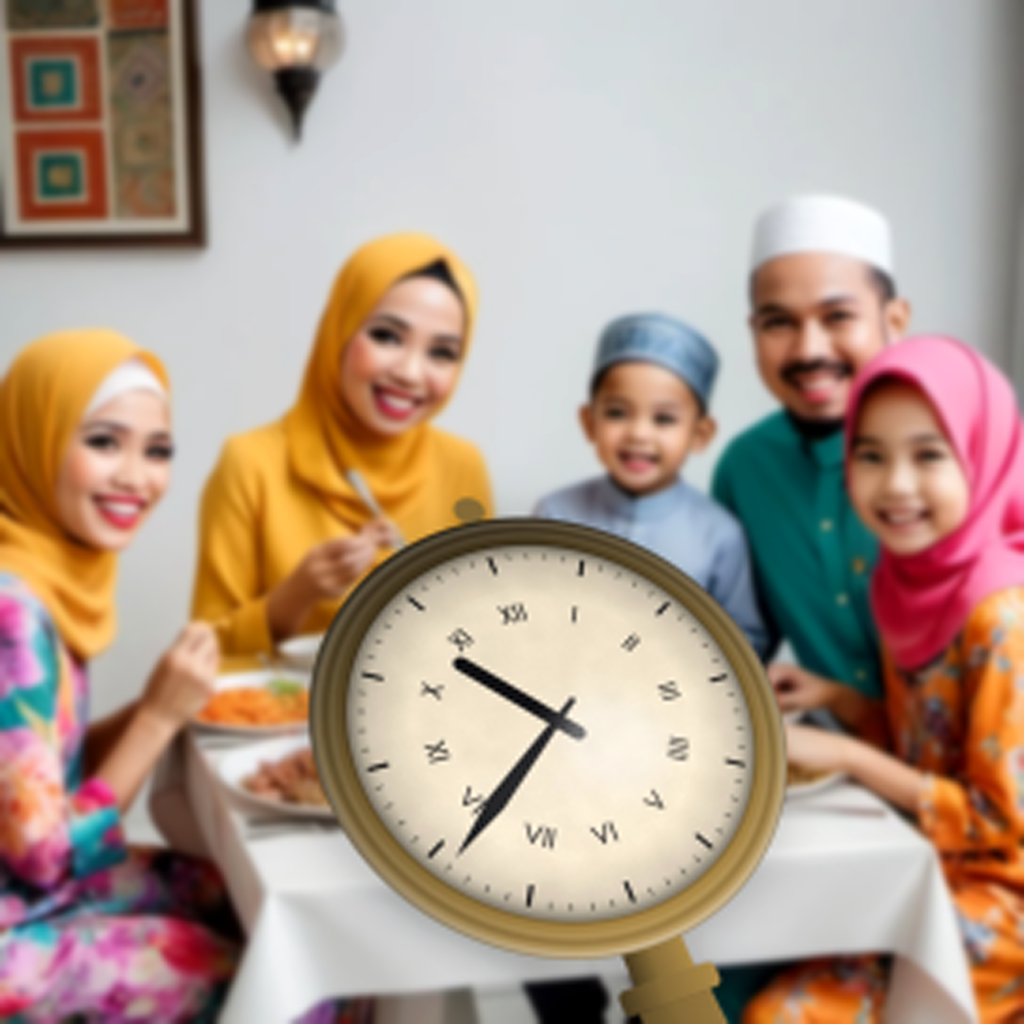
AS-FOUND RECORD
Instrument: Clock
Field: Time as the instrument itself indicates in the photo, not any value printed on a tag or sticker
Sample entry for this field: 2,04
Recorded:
10,39
